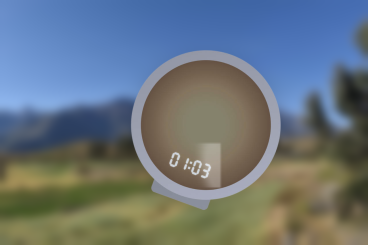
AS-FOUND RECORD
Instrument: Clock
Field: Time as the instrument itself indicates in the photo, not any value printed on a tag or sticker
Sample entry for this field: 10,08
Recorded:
1,03
